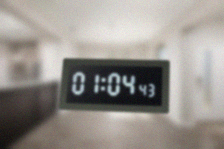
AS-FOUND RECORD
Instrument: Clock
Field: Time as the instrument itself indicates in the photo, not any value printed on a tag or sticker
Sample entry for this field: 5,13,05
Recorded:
1,04,43
